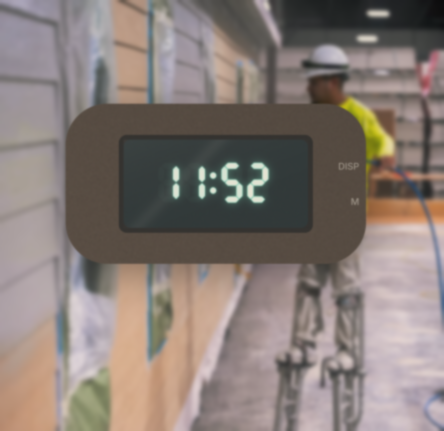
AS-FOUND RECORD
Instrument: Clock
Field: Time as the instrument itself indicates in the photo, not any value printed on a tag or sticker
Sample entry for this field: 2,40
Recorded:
11,52
